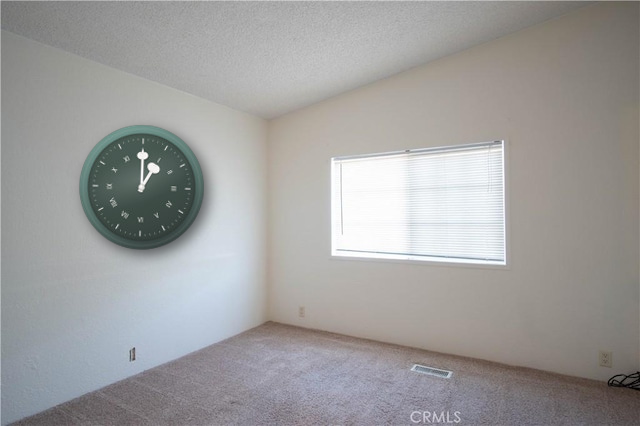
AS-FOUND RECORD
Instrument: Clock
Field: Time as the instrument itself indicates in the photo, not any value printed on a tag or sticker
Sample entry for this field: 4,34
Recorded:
1,00
